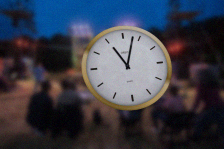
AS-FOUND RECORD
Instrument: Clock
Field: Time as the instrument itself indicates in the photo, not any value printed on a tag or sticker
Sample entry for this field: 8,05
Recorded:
11,03
